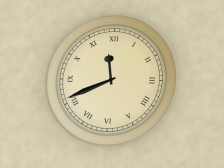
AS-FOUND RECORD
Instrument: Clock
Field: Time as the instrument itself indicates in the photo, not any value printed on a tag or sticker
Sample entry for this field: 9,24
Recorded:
11,41
